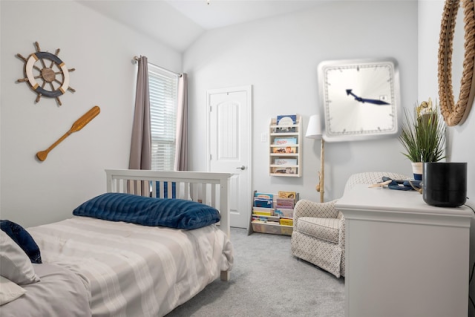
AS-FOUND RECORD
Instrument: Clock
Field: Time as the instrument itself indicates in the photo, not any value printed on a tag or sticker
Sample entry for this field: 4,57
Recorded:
10,17
